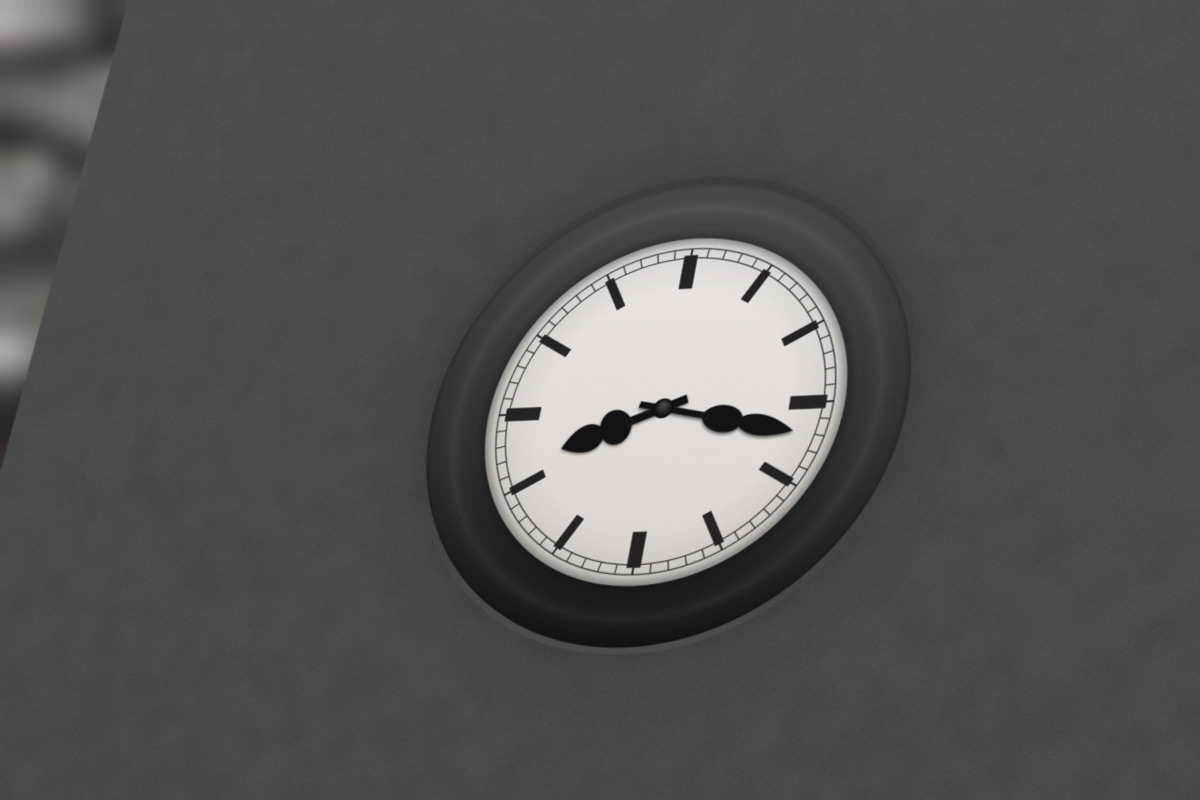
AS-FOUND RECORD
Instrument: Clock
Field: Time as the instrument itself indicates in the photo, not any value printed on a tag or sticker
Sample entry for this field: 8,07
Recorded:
8,17
